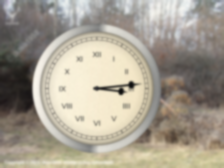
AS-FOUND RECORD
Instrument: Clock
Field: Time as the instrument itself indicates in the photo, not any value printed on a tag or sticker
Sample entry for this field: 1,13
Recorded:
3,14
